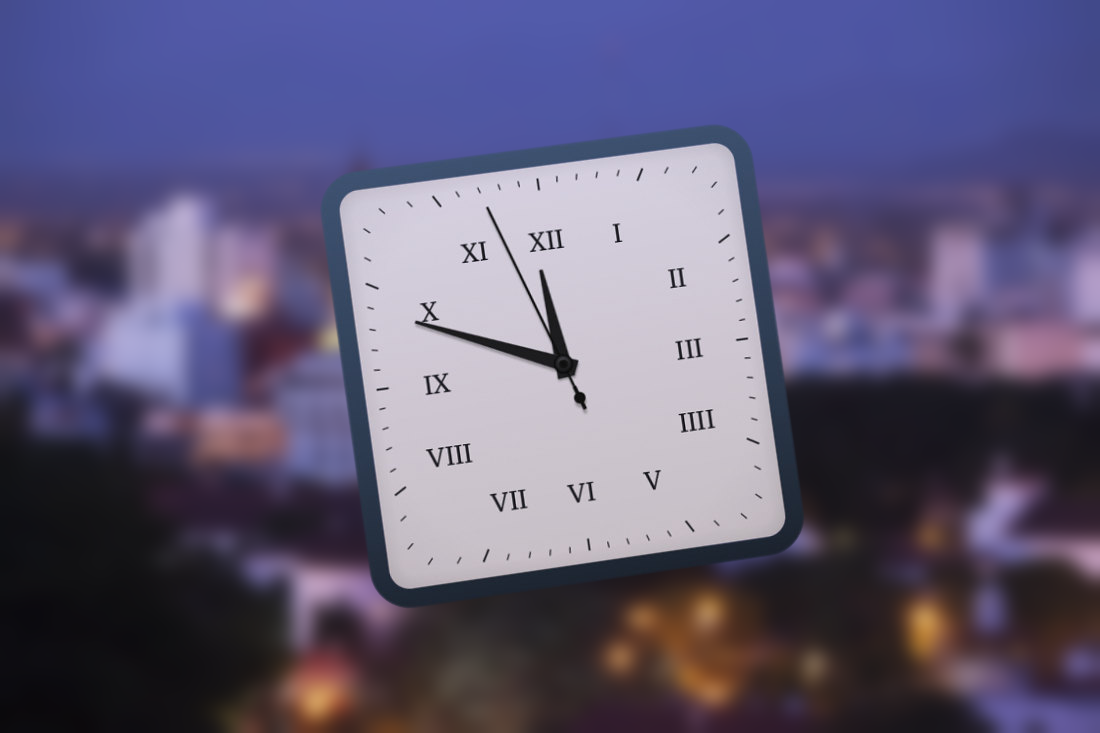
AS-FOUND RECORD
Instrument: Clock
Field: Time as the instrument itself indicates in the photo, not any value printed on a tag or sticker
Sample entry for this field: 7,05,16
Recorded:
11,48,57
